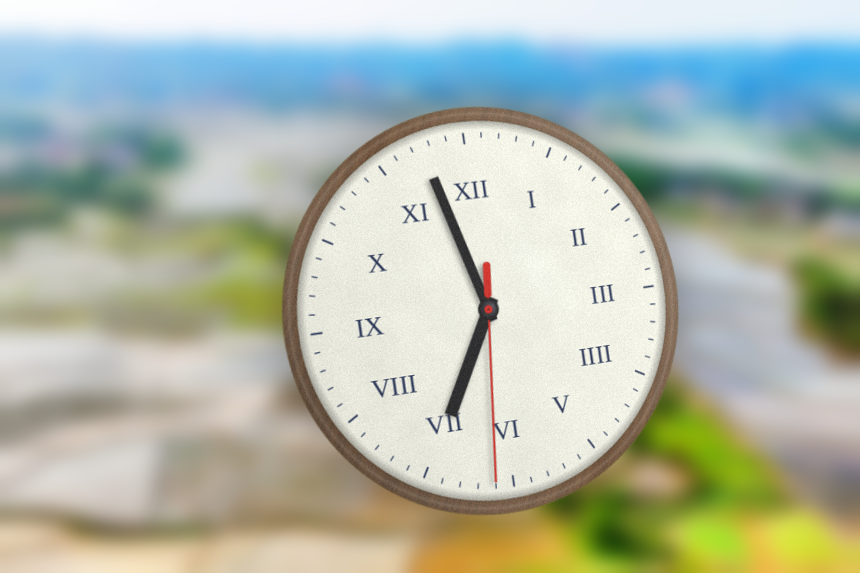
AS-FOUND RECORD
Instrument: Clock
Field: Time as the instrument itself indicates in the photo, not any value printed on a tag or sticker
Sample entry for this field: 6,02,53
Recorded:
6,57,31
